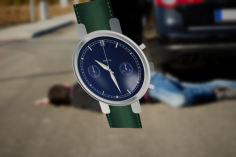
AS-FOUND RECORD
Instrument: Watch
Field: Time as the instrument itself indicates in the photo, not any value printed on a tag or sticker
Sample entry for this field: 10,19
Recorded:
10,28
